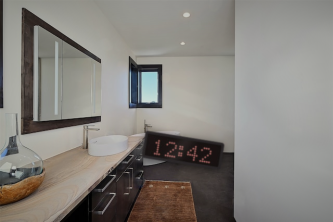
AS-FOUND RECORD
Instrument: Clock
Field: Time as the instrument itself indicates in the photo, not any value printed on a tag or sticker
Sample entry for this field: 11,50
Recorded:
12,42
